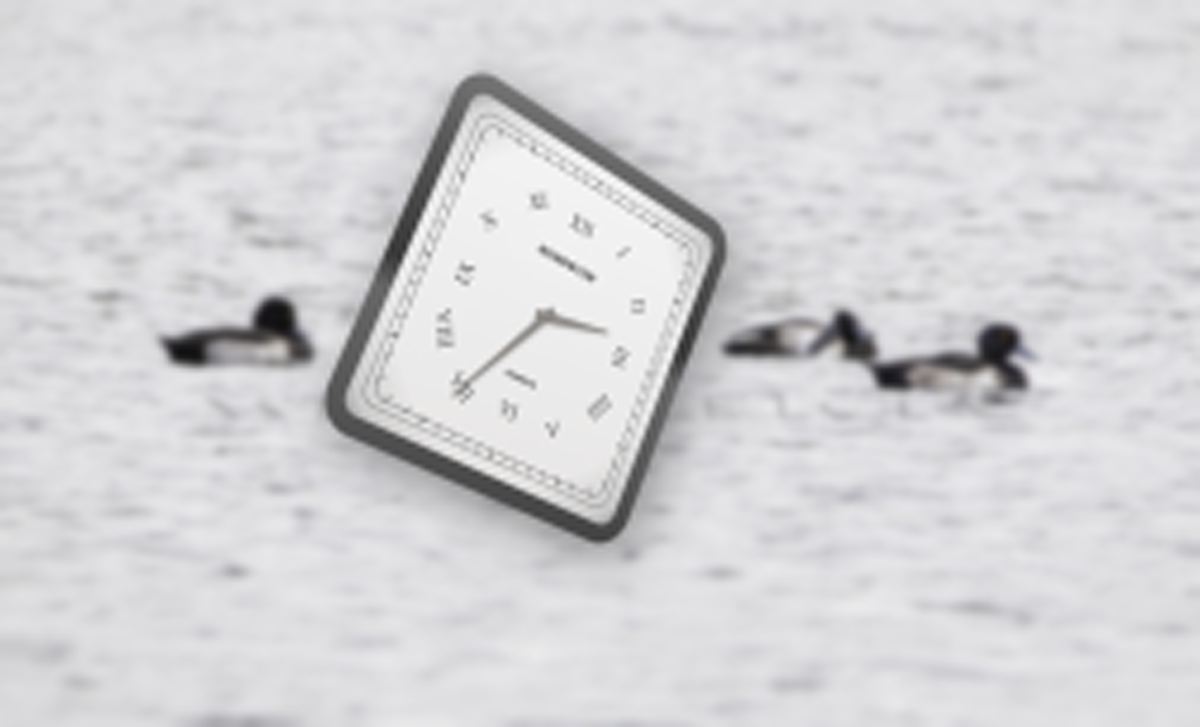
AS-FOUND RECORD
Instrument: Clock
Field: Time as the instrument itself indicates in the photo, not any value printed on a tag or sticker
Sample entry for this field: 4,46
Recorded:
2,35
